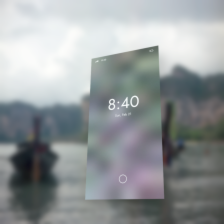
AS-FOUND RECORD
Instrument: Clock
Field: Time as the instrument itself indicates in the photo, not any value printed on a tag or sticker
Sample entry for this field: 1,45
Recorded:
8,40
